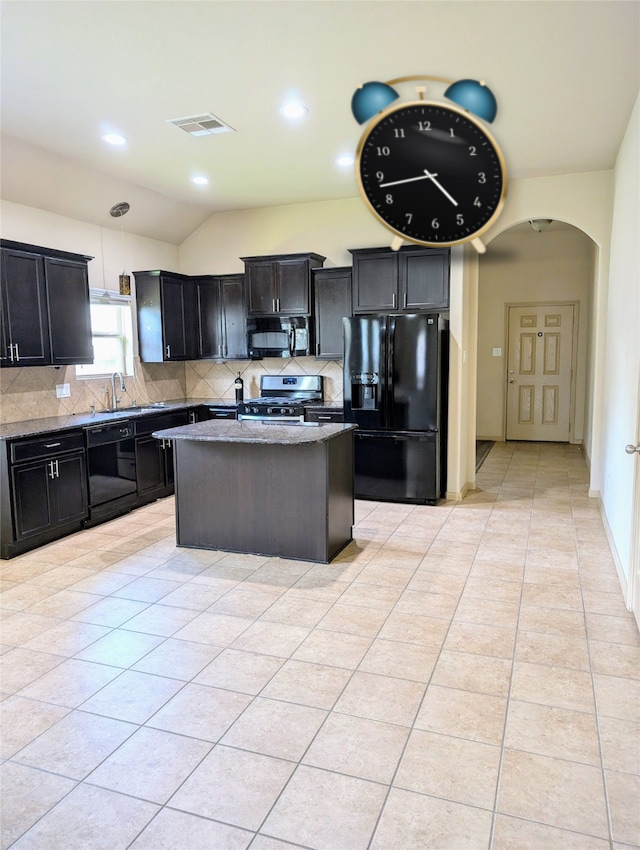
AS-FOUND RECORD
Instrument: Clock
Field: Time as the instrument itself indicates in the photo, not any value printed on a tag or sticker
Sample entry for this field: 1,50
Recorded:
4,43
